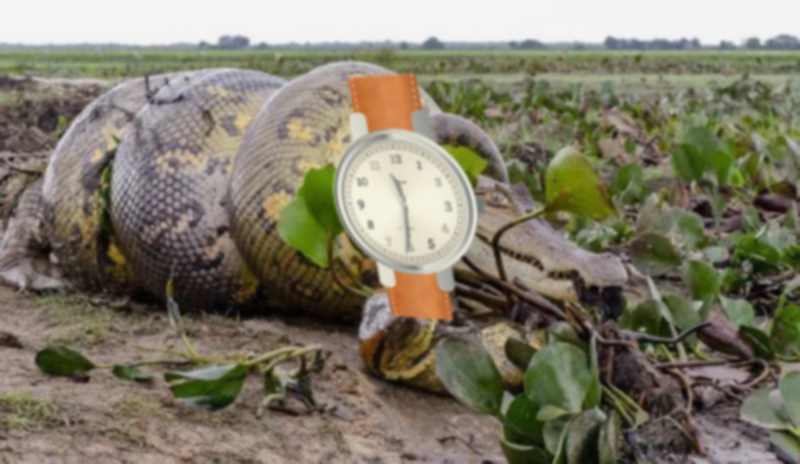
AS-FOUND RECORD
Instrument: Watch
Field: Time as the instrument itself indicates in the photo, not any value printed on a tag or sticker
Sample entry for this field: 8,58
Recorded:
11,31
